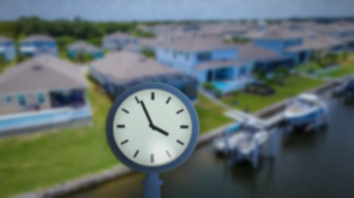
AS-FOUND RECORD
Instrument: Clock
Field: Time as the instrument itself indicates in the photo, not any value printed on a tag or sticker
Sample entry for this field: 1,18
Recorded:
3,56
